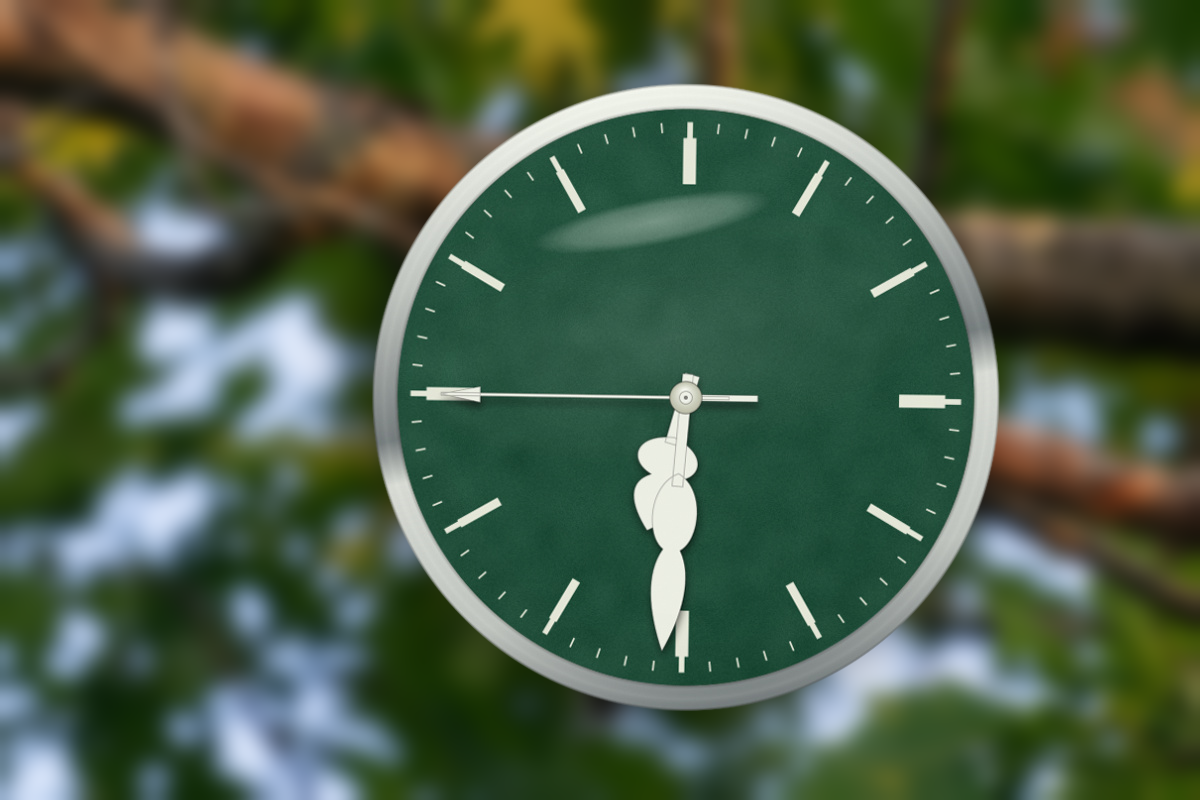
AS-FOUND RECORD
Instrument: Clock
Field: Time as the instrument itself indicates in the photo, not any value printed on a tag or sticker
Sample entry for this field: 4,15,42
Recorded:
6,30,45
